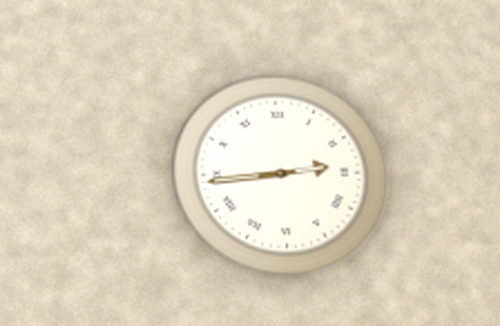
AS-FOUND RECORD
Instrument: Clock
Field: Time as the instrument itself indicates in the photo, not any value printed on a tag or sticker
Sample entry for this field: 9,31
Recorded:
2,44
